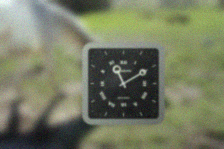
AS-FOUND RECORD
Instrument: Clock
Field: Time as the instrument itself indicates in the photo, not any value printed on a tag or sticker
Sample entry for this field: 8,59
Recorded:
11,10
